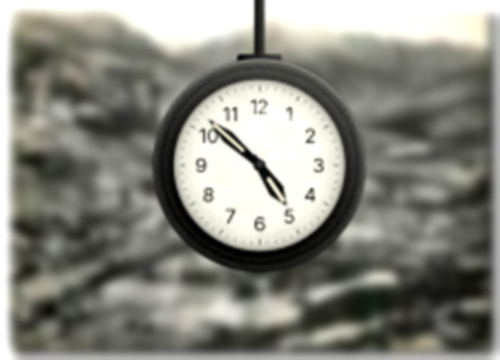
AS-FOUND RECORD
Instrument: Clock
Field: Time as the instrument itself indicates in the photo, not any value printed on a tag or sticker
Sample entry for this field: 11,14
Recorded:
4,52
